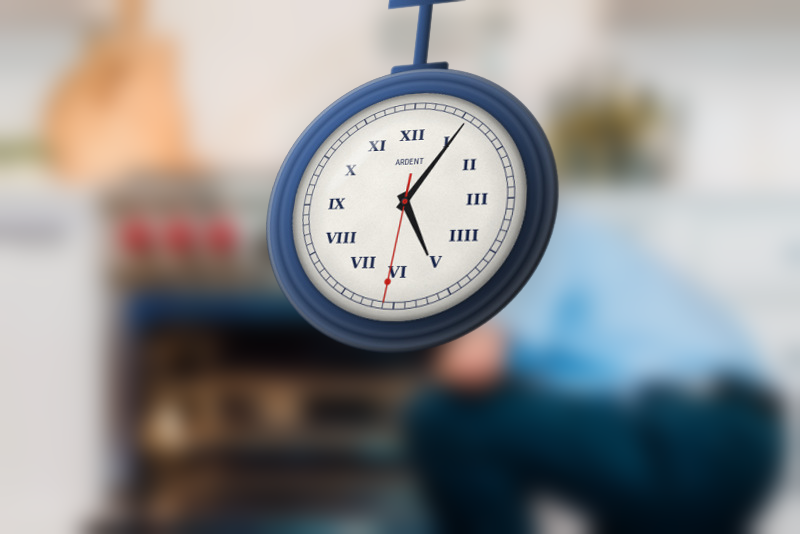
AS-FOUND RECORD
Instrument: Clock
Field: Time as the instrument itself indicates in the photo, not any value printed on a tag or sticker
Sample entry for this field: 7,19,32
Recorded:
5,05,31
